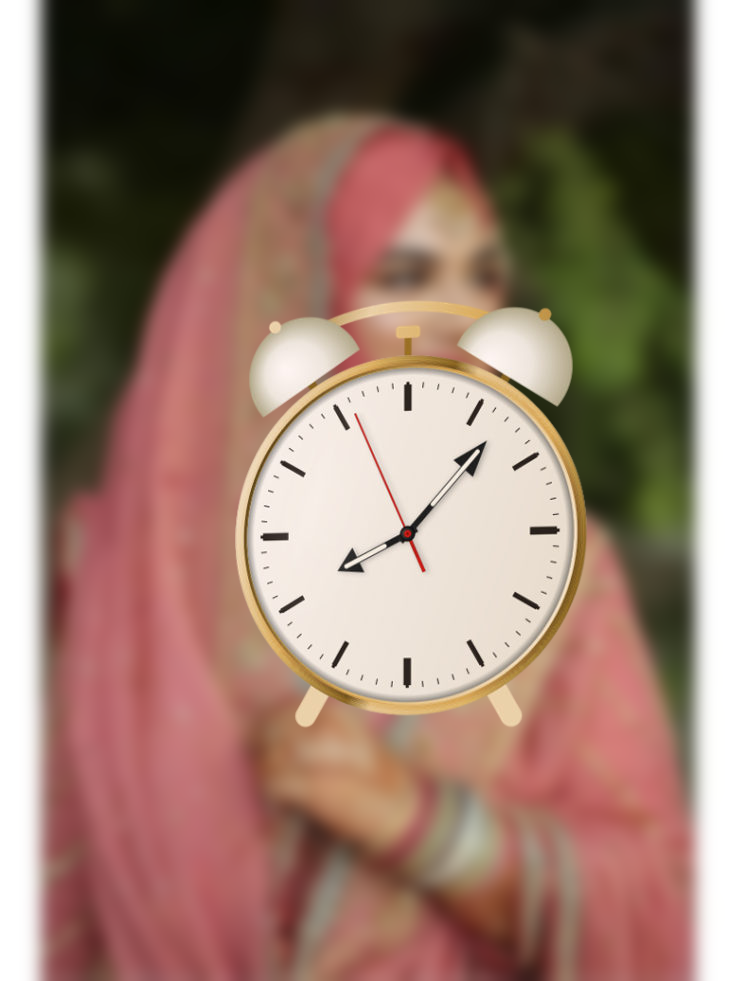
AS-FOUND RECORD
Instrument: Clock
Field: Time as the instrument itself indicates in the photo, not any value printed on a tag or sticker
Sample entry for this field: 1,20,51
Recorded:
8,06,56
